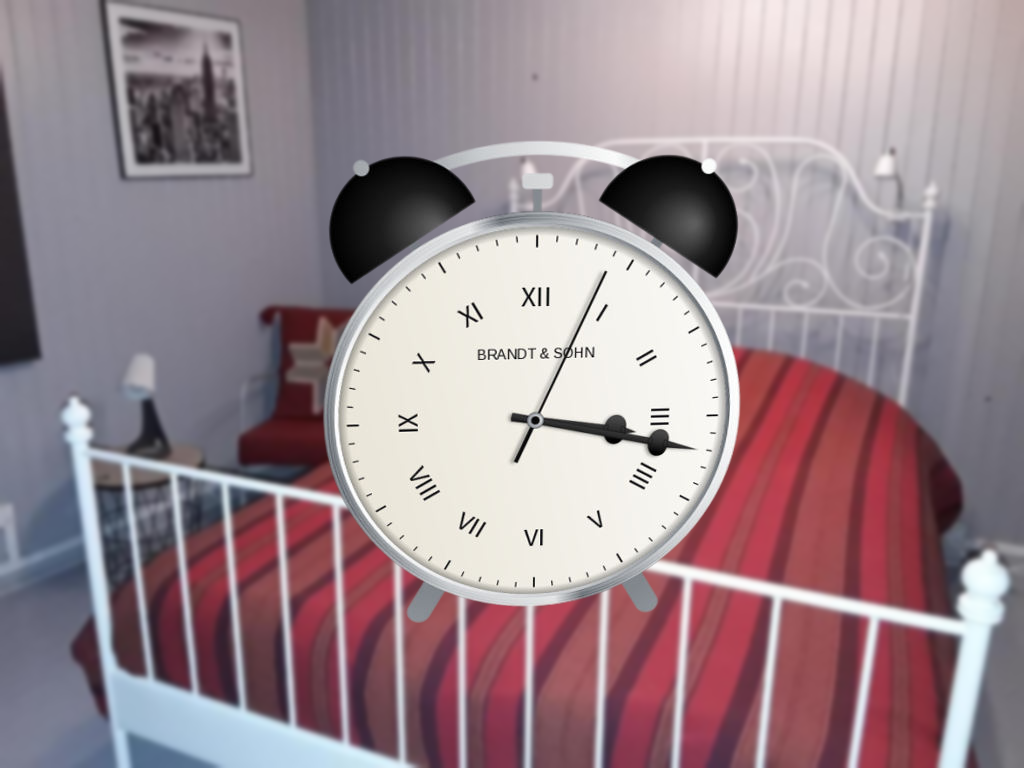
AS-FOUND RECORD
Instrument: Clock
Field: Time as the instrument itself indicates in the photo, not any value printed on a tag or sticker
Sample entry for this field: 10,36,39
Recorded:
3,17,04
